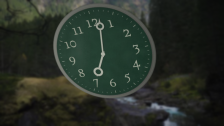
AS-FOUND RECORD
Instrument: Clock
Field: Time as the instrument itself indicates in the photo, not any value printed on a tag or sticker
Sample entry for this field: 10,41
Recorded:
7,02
